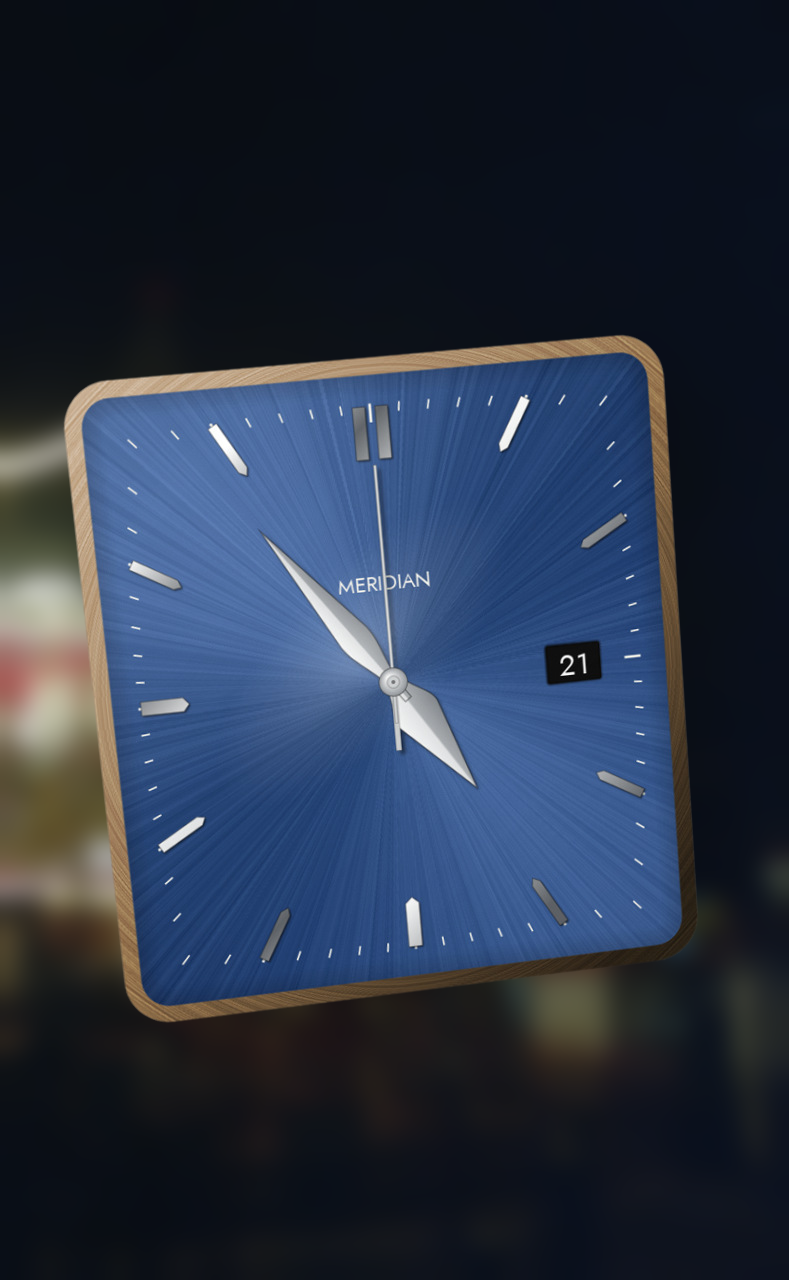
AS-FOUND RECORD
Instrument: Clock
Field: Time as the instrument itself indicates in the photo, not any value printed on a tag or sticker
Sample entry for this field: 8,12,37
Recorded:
4,54,00
